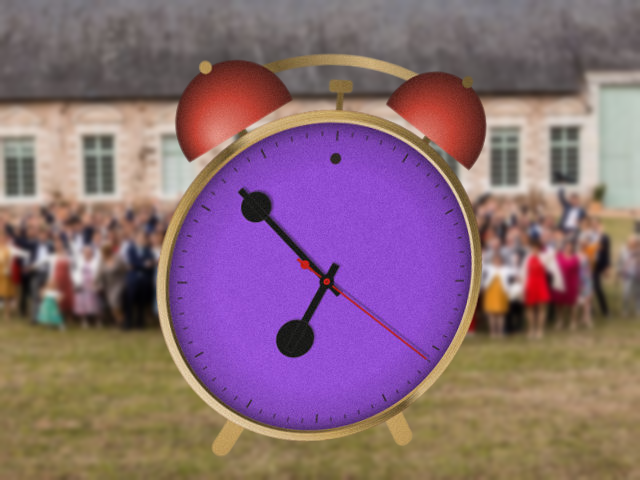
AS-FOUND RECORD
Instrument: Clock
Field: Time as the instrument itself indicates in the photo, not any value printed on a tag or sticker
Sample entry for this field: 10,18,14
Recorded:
6,52,21
